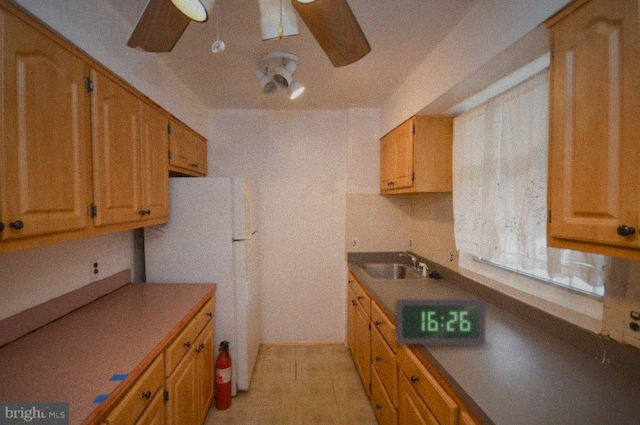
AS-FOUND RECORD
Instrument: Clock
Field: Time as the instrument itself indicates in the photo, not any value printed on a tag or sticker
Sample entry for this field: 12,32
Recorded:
16,26
